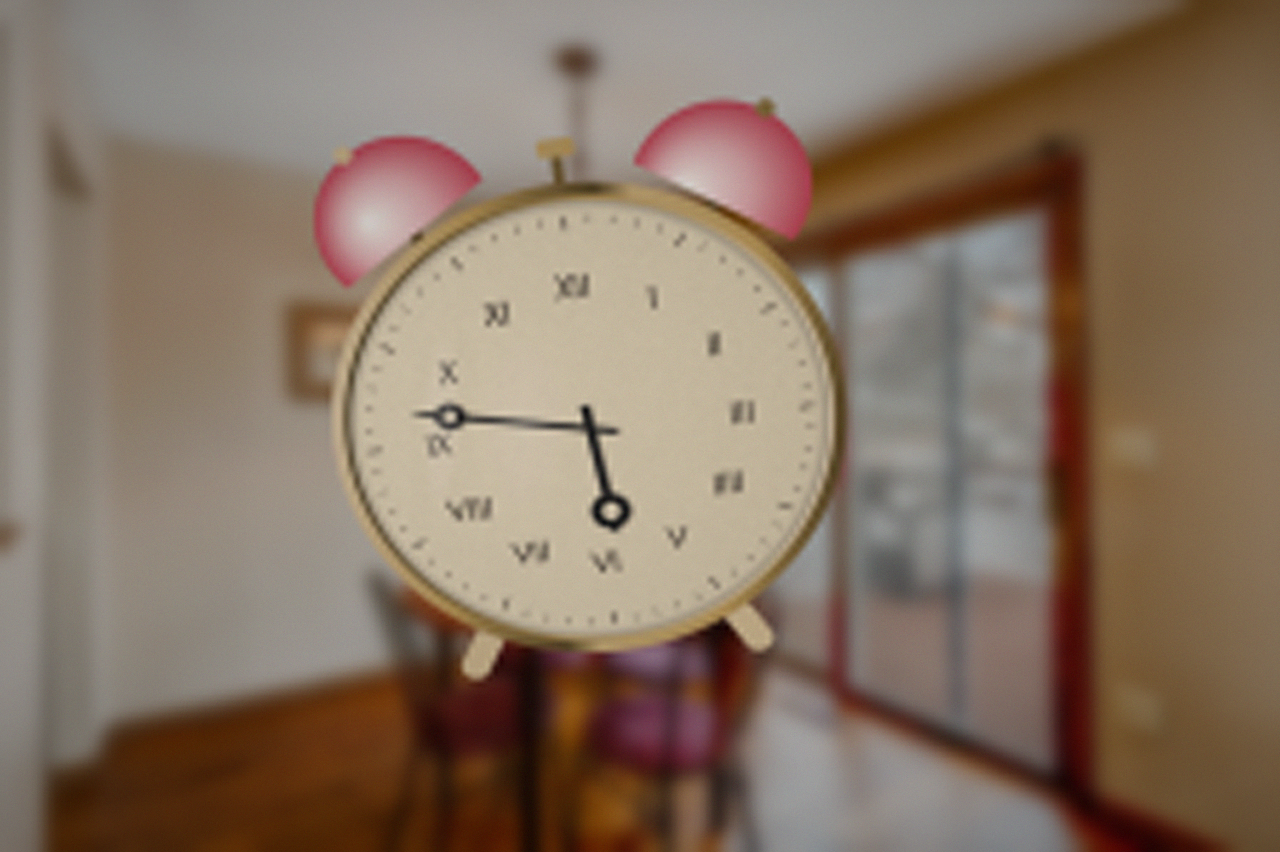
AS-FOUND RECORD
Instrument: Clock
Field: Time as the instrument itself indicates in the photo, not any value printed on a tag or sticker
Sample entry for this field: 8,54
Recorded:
5,47
